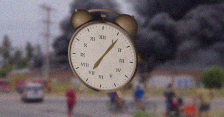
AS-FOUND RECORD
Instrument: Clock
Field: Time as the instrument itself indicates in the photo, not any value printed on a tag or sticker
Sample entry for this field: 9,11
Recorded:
7,06
